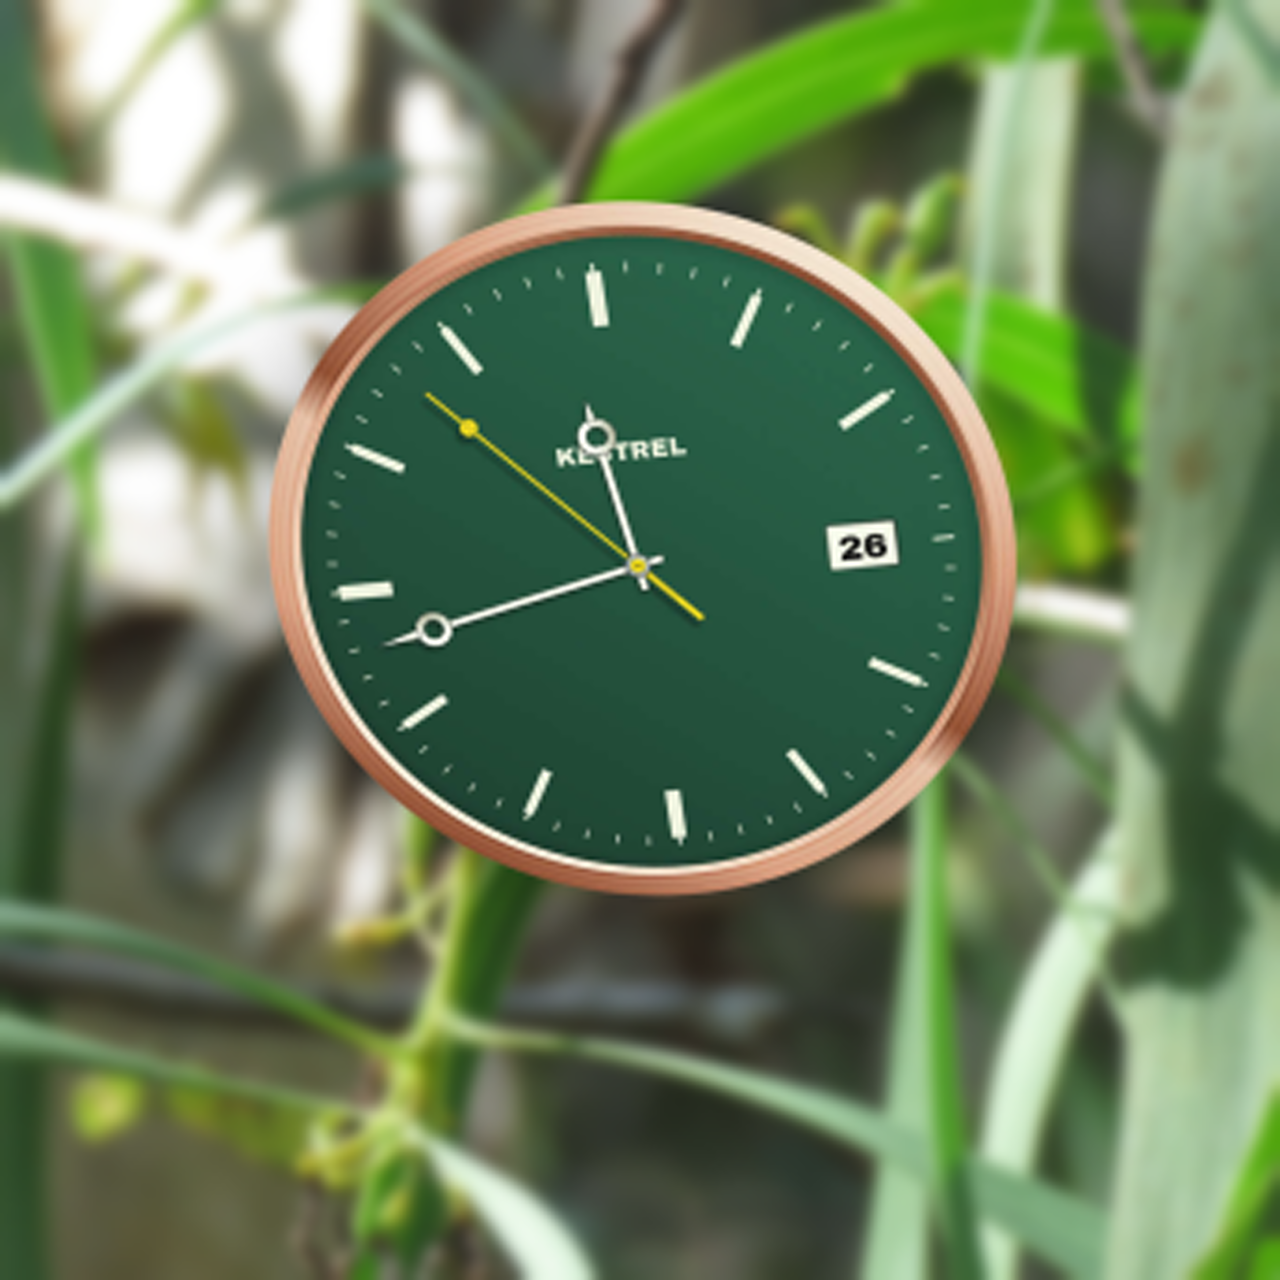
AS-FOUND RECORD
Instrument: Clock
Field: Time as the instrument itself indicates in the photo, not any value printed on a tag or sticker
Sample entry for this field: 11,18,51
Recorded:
11,42,53
